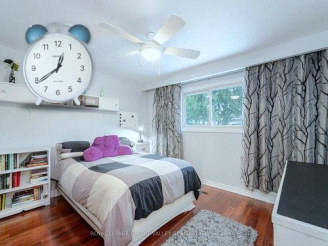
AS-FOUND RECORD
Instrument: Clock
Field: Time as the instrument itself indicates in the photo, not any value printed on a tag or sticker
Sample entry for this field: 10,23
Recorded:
12,39
